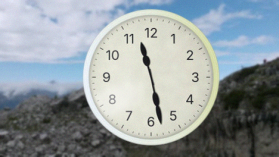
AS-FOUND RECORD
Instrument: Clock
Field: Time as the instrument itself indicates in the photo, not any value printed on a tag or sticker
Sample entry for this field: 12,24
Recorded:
11,28
